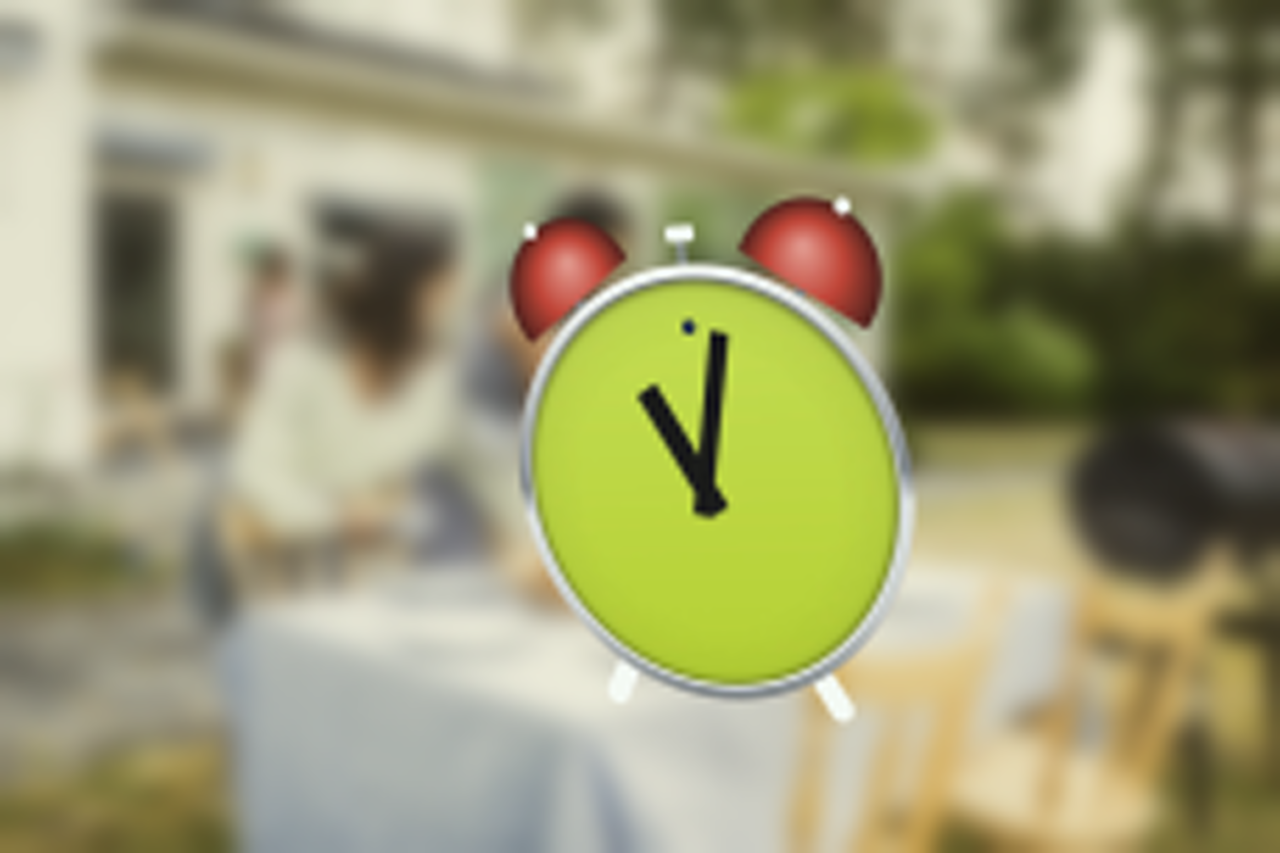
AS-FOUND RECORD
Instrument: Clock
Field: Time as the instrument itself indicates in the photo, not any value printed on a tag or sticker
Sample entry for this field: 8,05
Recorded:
11,02
